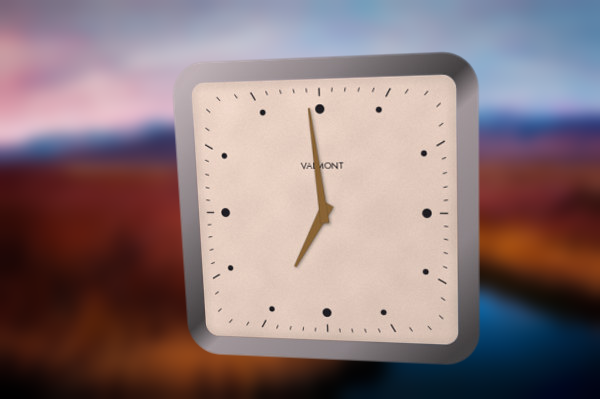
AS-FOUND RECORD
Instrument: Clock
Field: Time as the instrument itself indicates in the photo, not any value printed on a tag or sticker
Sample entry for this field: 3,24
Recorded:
6,59
